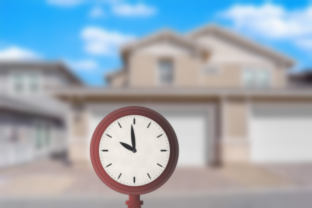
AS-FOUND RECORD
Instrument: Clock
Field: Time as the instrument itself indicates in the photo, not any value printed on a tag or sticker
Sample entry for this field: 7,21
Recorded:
9,59
